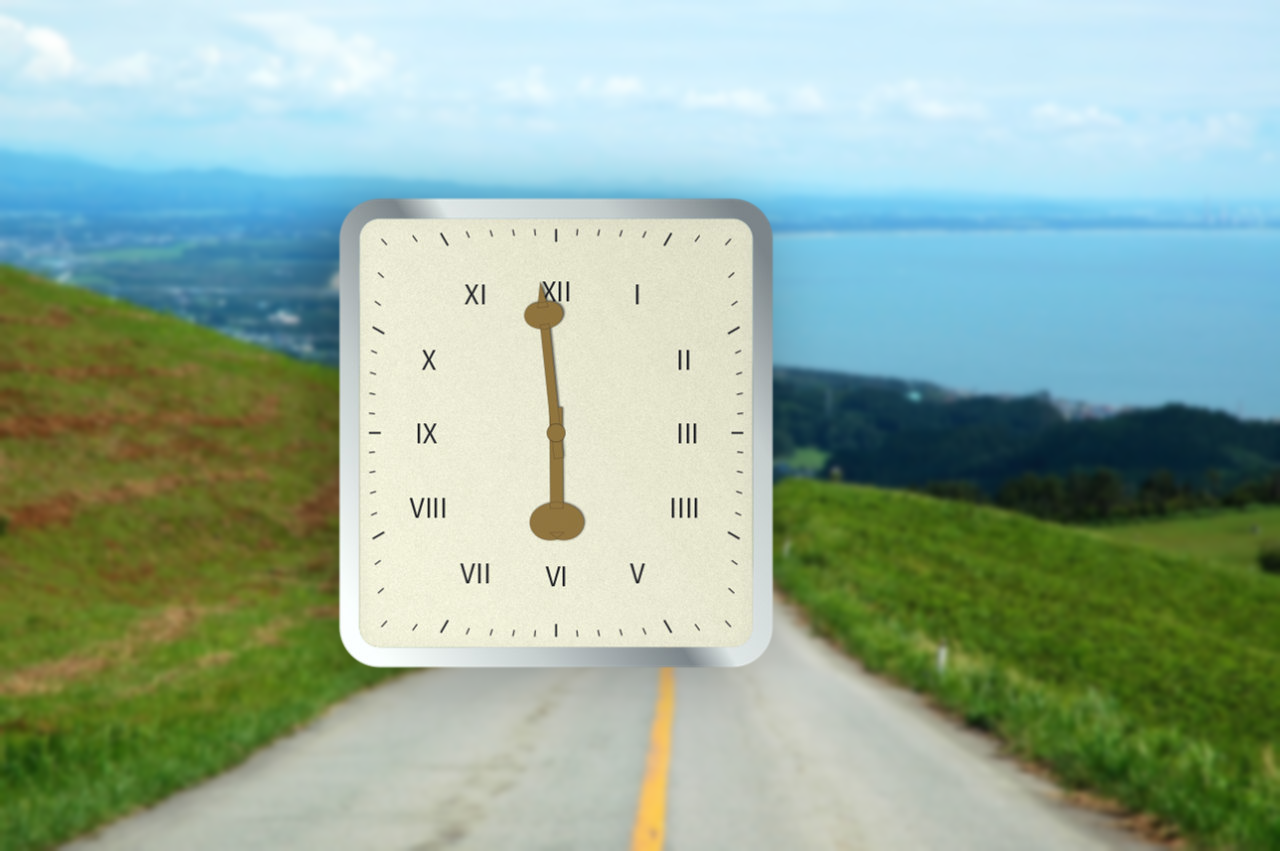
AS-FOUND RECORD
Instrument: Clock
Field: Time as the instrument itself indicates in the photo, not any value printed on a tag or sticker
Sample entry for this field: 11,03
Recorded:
5,59
